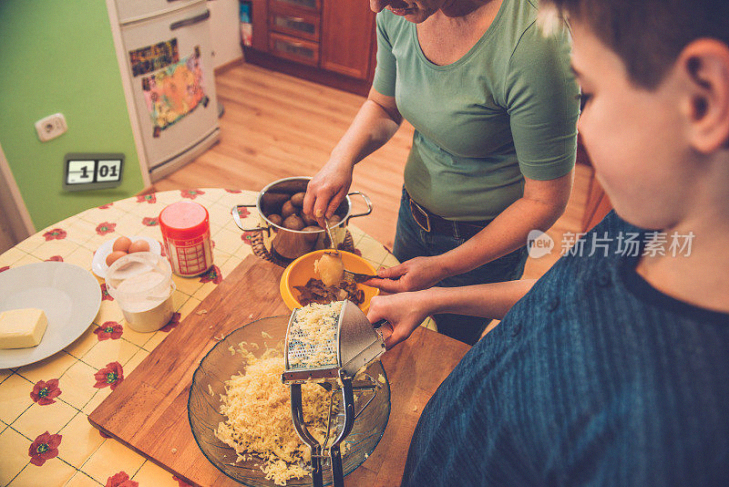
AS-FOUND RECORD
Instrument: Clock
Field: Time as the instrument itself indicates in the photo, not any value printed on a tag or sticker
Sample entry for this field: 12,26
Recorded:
1,01
